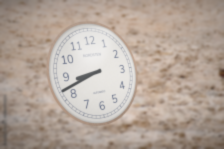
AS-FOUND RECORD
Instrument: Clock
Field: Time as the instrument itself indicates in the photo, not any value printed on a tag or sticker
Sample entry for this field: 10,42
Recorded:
8,42
